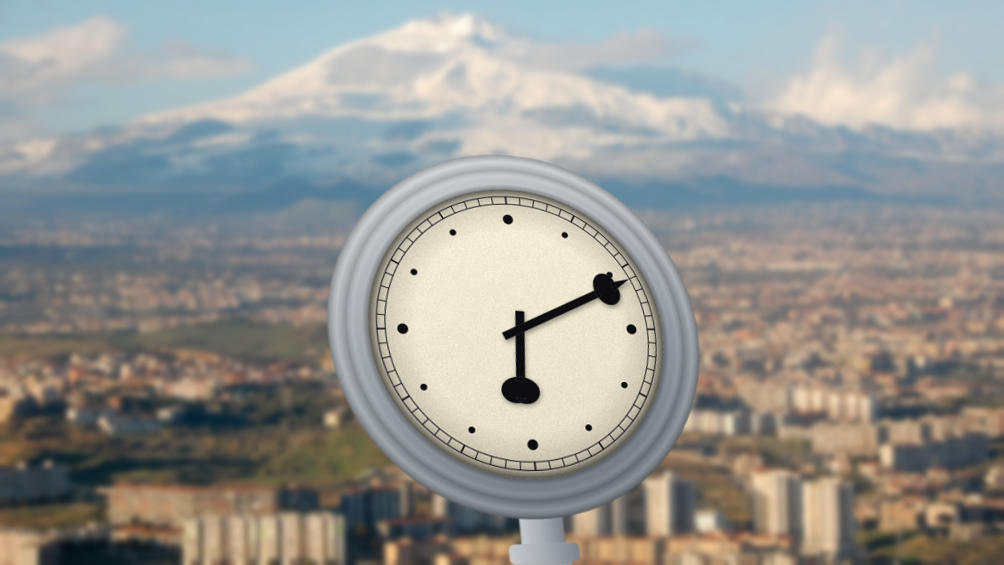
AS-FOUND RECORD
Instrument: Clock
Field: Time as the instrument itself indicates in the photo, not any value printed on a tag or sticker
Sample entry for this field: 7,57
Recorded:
6,11
